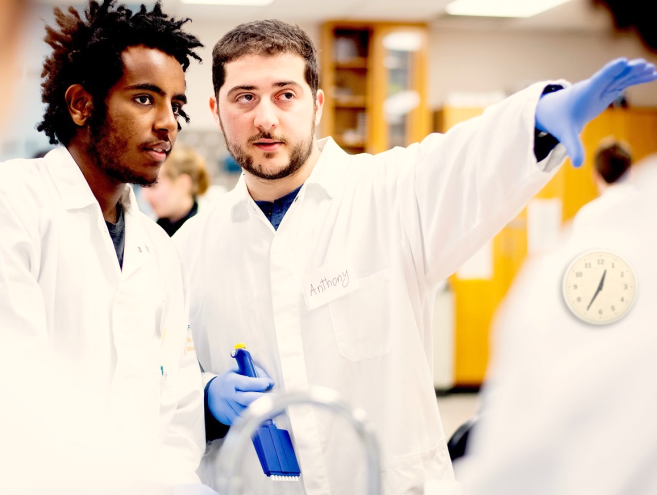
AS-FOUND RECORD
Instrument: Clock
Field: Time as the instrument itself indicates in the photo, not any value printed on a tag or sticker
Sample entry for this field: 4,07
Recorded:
12,35
